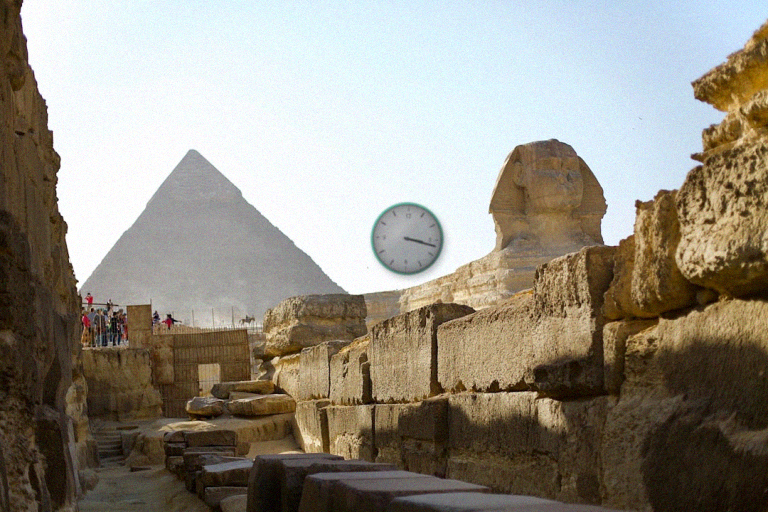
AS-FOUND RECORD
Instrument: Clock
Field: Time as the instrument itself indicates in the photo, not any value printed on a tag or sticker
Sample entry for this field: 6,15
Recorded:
3,17
